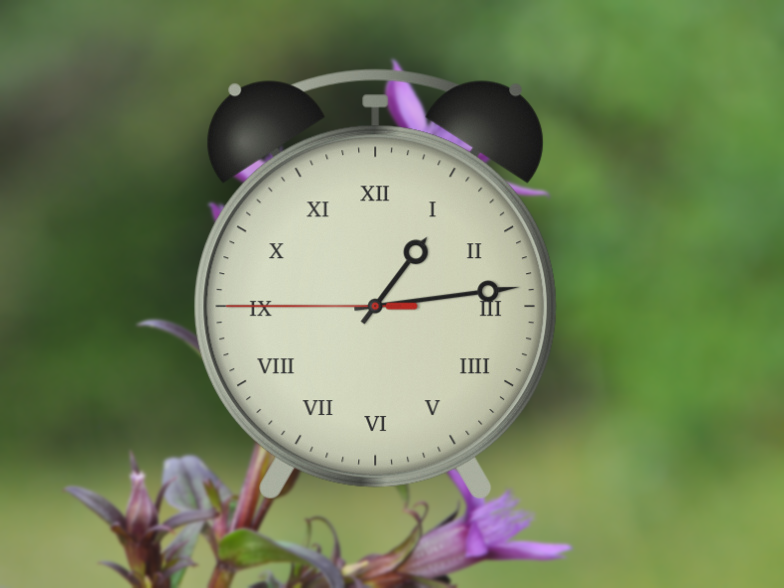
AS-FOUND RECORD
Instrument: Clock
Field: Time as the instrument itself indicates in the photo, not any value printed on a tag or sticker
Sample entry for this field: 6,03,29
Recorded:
1,13,45
